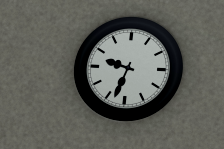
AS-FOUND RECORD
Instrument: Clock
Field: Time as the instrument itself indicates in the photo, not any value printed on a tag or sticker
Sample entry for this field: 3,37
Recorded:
9,33
